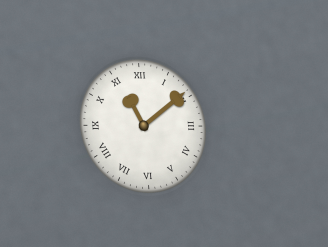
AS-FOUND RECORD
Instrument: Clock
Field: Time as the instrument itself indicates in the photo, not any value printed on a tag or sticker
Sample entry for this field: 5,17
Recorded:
11,09
